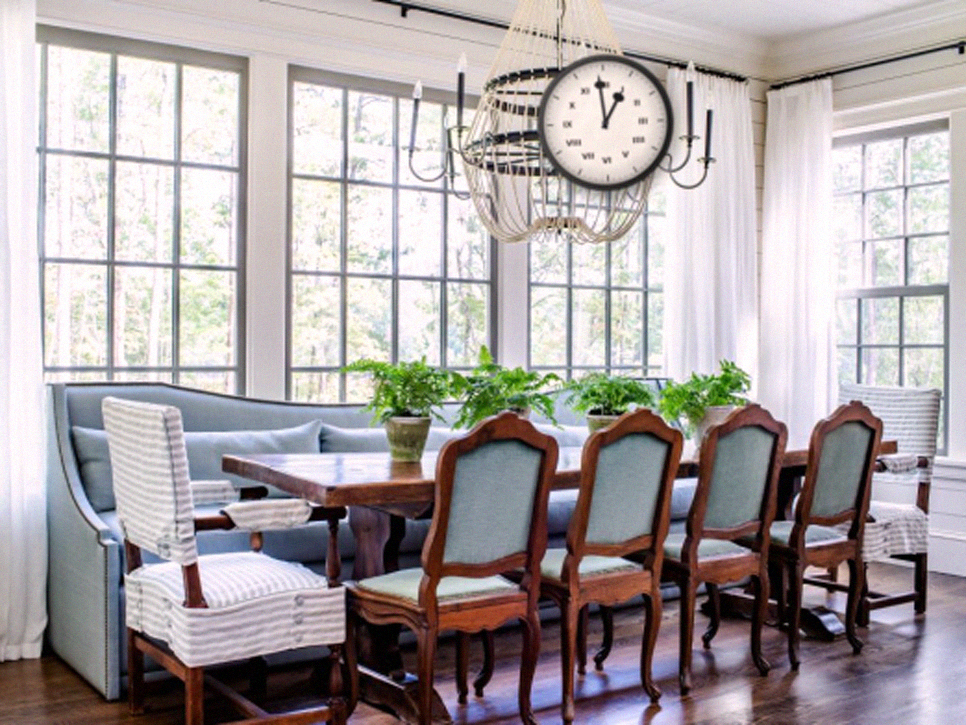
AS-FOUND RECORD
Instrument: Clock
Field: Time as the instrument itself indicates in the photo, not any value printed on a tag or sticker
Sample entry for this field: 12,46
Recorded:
12,59
